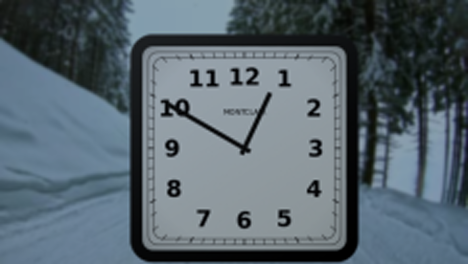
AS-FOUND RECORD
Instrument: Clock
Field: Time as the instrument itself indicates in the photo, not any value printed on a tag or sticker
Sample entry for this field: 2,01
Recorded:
12,50
